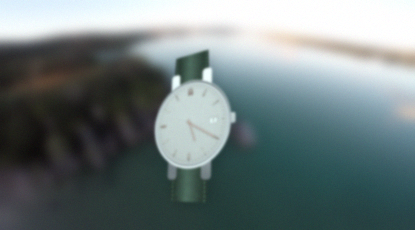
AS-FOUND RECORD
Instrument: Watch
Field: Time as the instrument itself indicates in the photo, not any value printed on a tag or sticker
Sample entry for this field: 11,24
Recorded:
5,20
